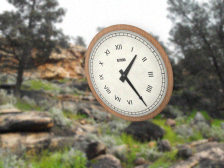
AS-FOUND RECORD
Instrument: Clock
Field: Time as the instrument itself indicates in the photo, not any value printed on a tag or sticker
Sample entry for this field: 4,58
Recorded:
1,25
